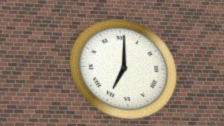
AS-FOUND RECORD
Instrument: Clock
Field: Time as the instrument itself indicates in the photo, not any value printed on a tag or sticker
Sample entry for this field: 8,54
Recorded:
7,01
